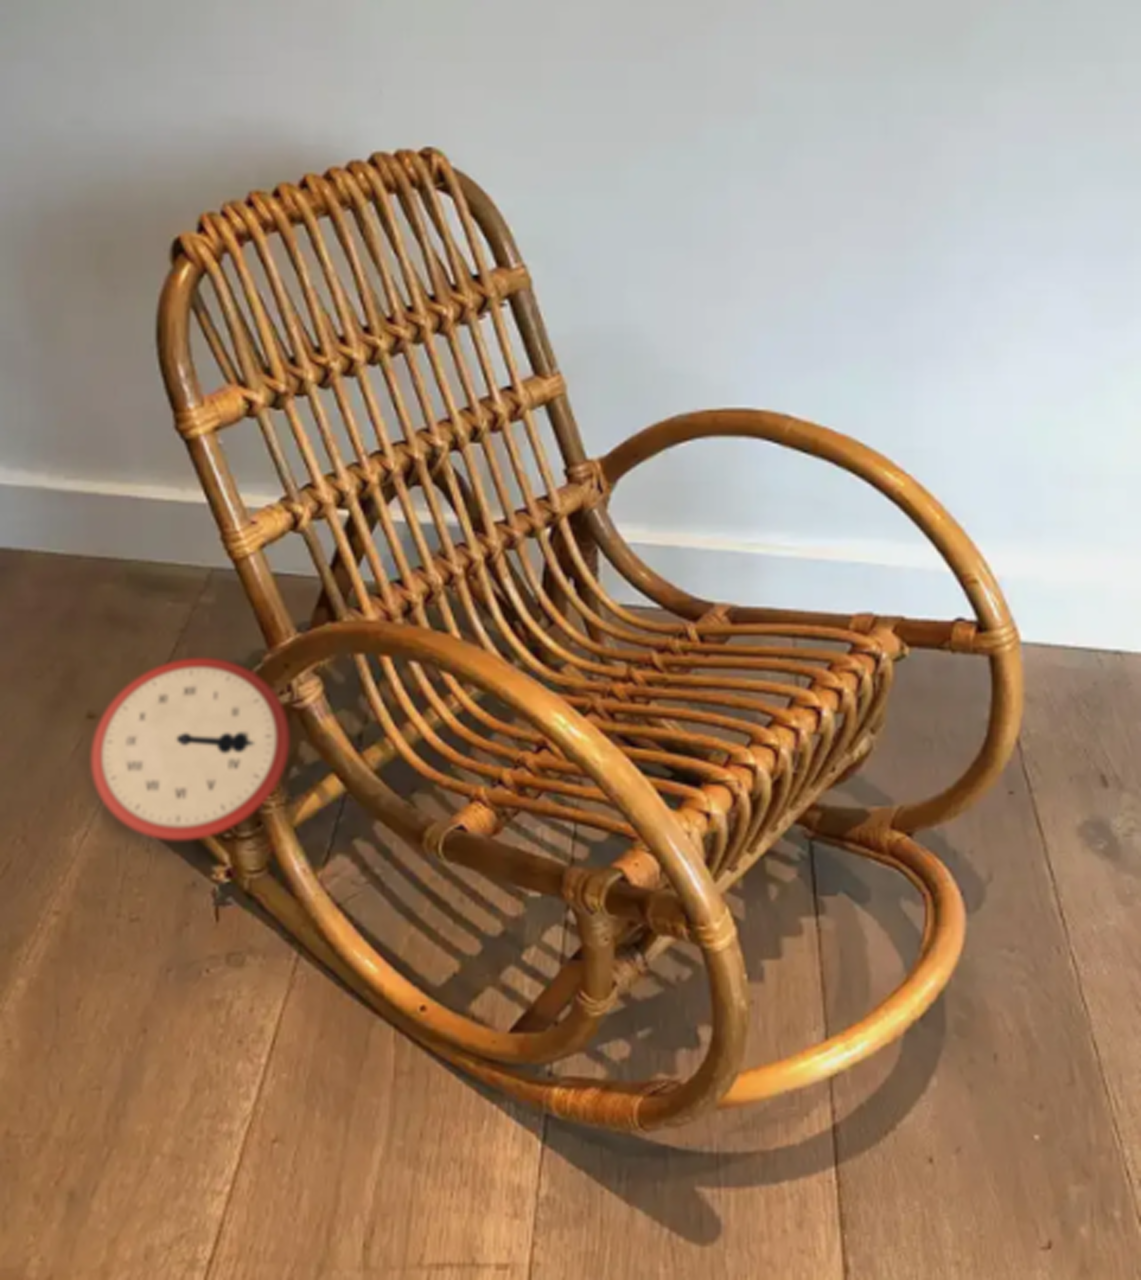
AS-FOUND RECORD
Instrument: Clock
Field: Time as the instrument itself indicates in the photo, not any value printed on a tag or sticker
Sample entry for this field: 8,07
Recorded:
3,16
